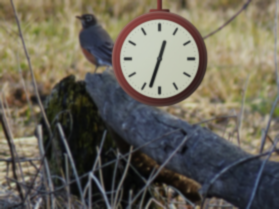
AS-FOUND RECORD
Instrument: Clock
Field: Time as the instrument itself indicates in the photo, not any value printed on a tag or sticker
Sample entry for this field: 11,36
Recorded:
12,33
